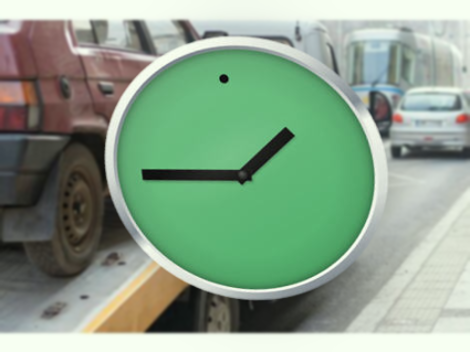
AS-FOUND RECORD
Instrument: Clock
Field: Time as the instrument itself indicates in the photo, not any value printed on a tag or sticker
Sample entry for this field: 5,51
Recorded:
1,46
